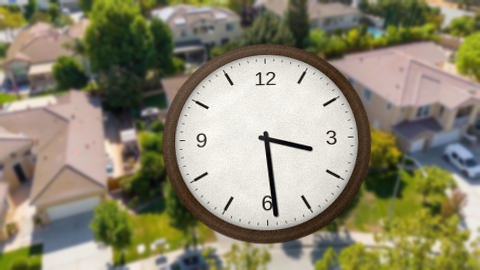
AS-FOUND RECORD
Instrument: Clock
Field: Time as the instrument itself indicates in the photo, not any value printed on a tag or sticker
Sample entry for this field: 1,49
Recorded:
3,29
